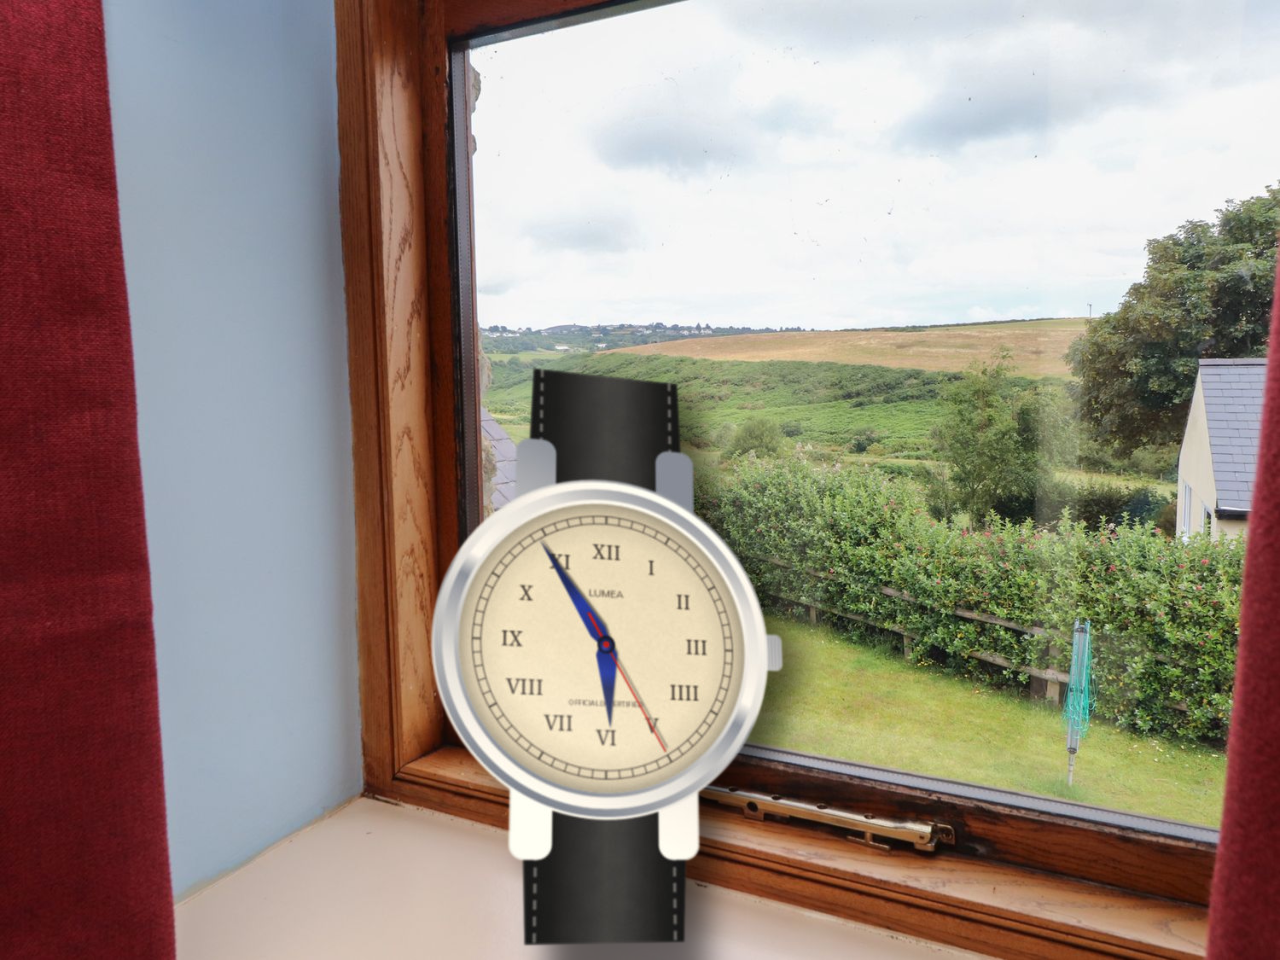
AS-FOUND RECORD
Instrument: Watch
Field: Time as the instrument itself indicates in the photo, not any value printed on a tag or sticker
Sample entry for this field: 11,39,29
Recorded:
5,54,25
